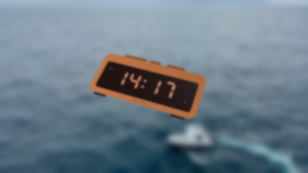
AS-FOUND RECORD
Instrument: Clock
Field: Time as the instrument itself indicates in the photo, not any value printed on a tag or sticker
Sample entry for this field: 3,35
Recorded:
14,17
